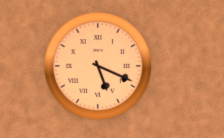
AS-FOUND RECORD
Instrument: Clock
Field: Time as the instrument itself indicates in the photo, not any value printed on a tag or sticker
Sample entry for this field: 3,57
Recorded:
5,19
